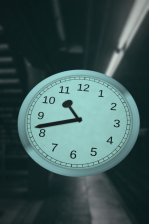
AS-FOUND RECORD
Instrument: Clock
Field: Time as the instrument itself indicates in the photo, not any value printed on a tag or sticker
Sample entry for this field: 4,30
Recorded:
10,42
